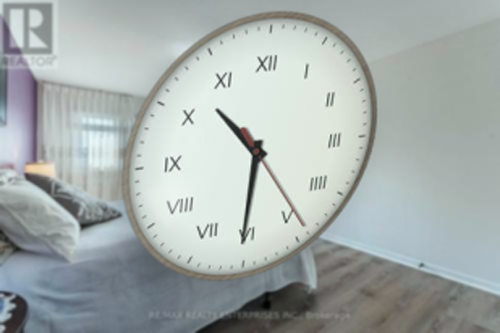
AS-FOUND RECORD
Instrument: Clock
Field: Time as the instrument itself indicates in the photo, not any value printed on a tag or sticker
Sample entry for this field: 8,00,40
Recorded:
10,30,24
